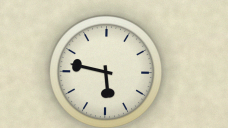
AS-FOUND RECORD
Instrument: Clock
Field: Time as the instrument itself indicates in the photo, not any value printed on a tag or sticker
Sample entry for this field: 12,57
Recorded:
5,47
